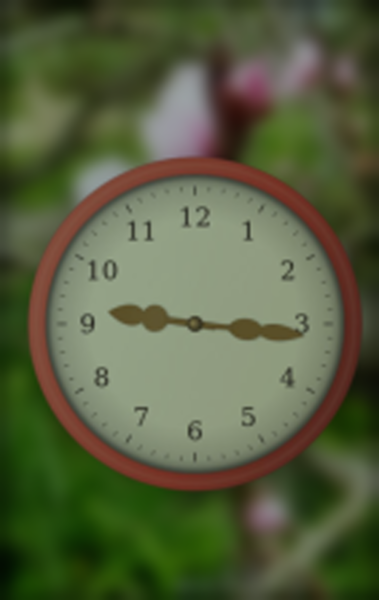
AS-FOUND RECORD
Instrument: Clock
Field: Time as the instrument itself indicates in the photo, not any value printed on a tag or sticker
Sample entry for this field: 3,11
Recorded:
9,16
